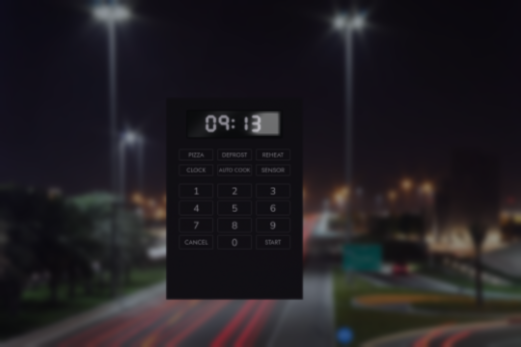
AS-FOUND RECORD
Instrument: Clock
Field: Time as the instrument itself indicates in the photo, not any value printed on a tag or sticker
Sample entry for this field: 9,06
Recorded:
9,13
